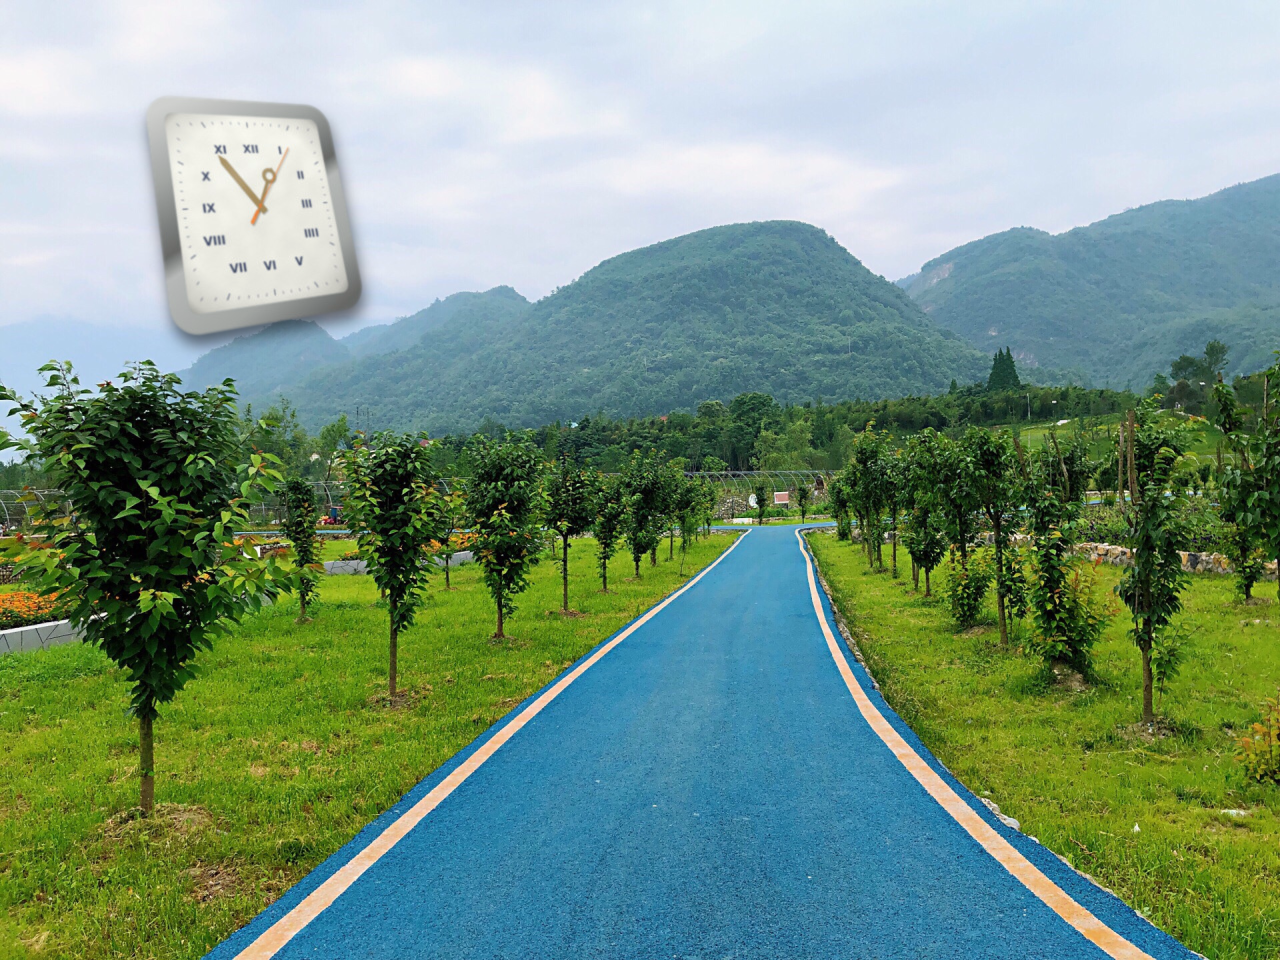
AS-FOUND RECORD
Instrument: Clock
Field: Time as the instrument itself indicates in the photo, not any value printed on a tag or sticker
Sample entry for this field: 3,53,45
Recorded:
12,54,06
